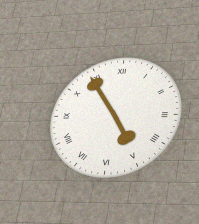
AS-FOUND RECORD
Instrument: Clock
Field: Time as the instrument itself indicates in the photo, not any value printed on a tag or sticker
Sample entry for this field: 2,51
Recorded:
4,54
